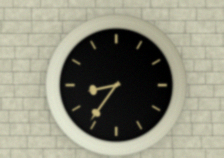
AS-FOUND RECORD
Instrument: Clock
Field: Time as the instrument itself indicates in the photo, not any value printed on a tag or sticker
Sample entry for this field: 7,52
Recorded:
8,36
